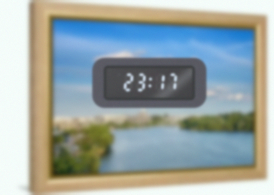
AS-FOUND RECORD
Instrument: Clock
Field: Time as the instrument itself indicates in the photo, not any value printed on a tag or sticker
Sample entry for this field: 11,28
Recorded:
23,17
